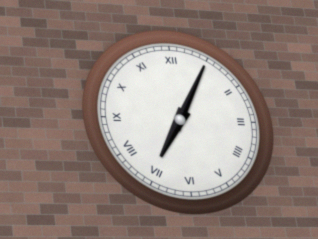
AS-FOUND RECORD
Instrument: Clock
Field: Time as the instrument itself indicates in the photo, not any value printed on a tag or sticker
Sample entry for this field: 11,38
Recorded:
7,05
